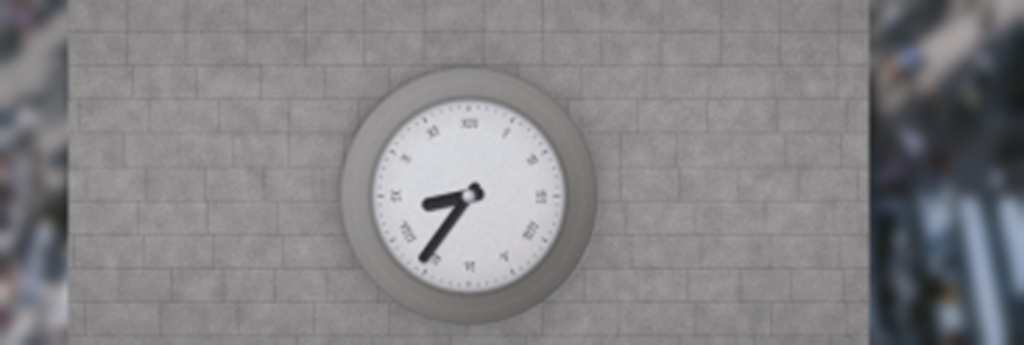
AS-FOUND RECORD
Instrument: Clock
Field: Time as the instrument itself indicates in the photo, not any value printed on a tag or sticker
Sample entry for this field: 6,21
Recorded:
8,36
